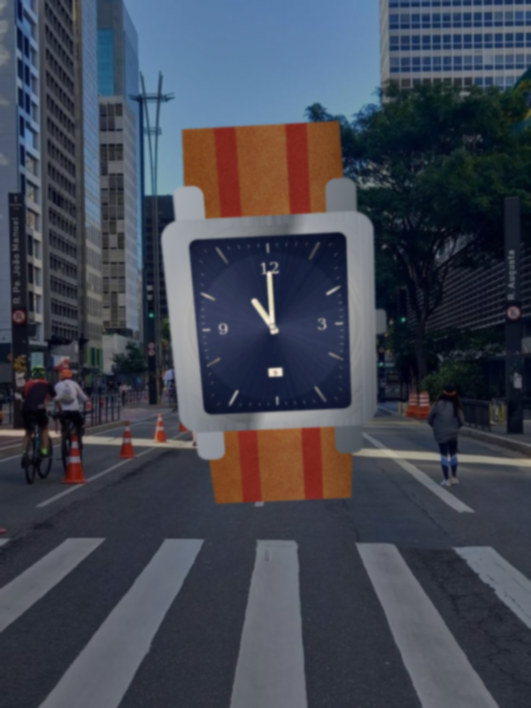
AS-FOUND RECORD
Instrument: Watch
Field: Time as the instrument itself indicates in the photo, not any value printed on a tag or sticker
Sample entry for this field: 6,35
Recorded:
11,00
